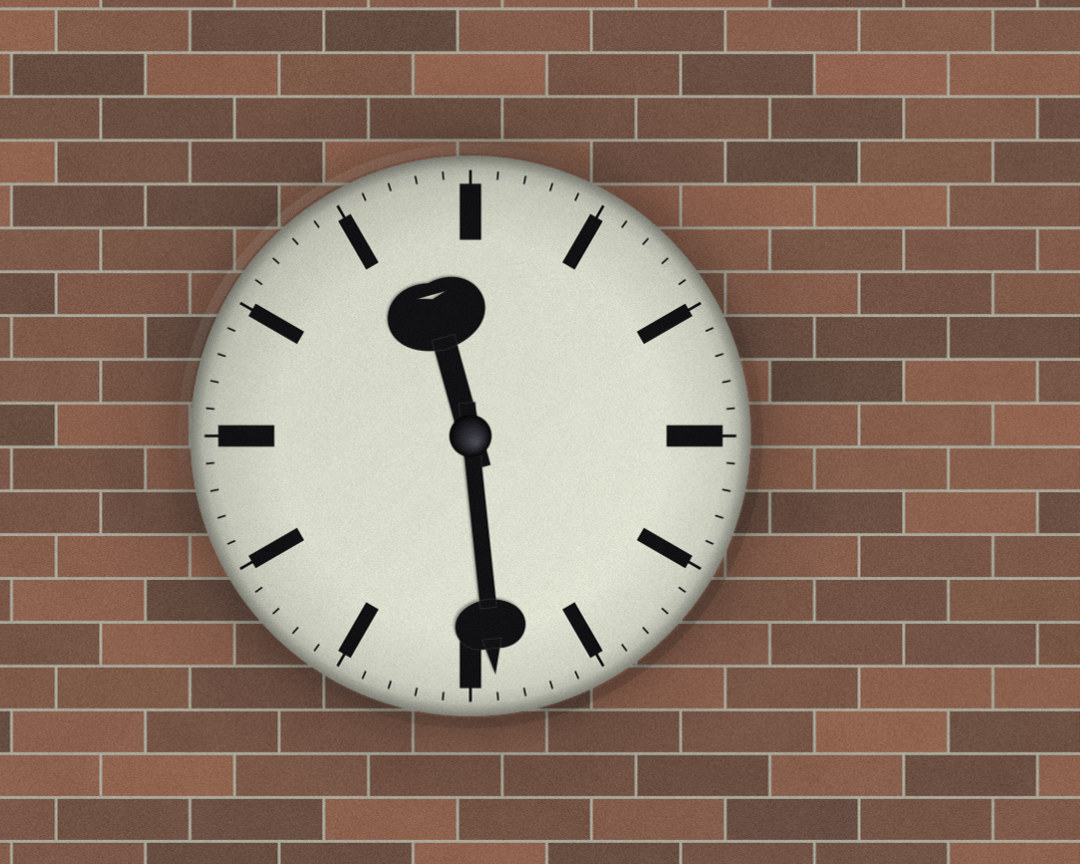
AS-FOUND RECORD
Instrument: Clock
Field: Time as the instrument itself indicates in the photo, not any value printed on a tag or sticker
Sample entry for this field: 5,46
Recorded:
11,29
